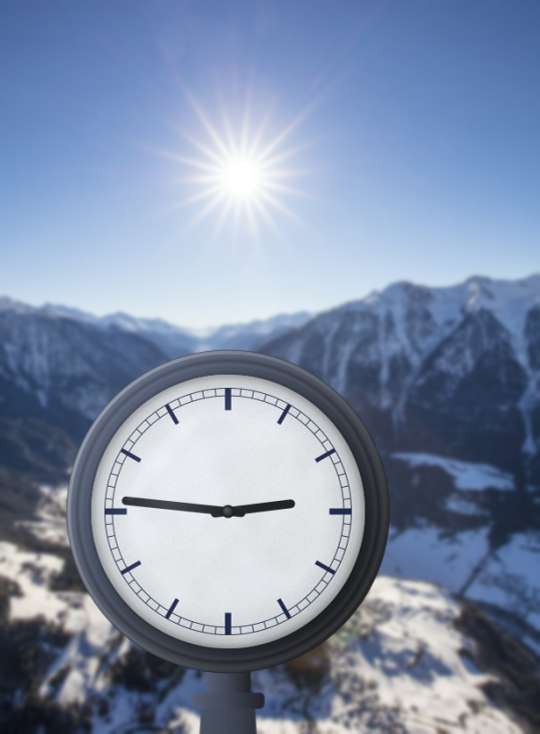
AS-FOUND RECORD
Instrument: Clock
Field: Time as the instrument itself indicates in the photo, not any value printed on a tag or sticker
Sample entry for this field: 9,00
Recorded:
2,46
